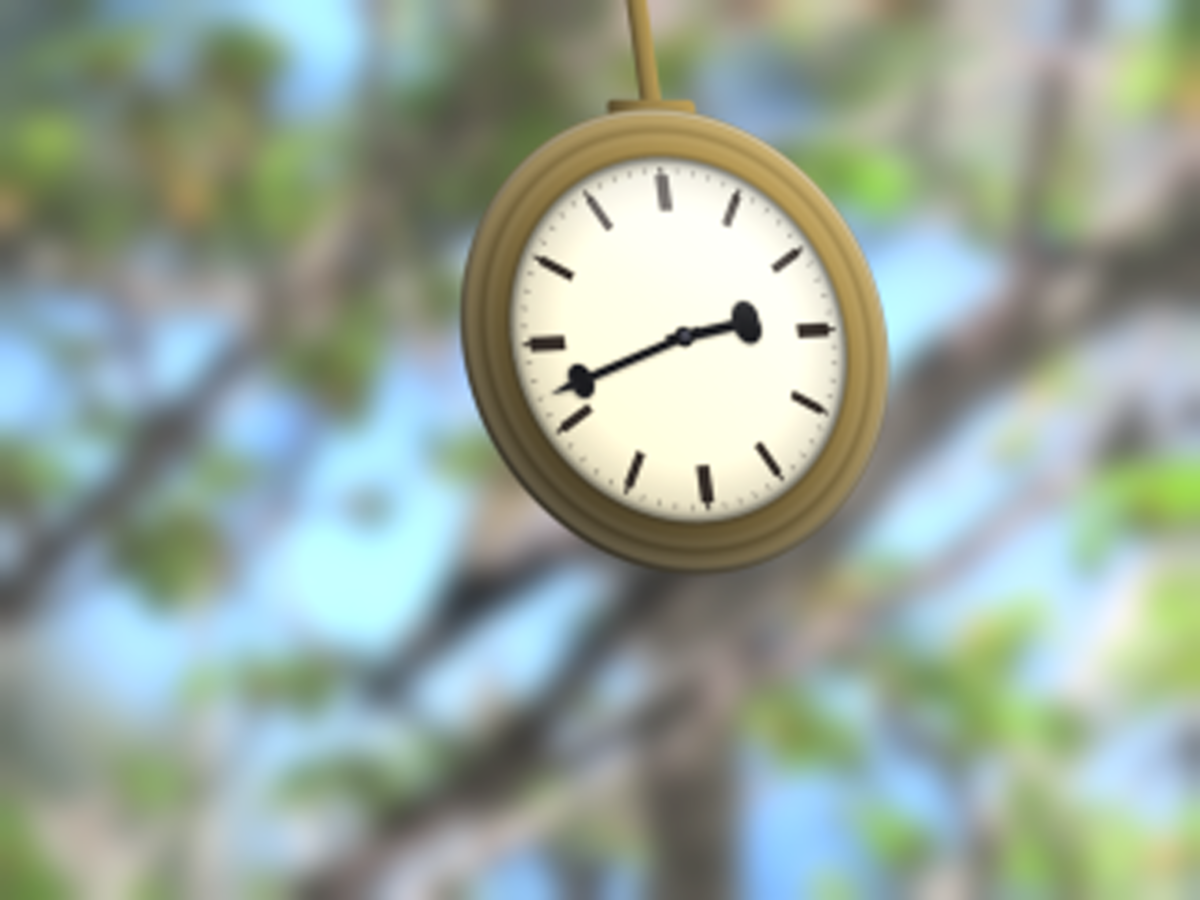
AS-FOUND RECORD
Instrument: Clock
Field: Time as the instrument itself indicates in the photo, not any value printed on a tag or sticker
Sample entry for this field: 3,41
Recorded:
2,42
